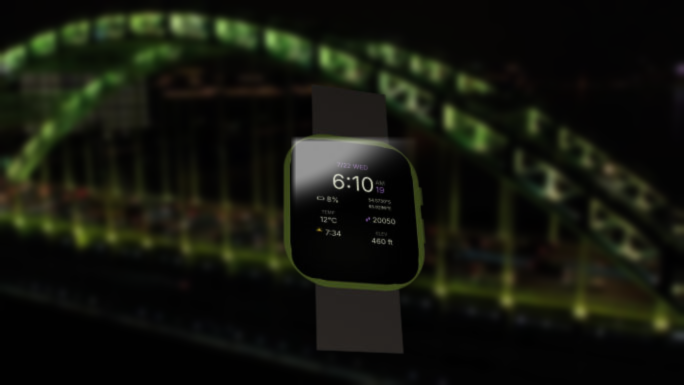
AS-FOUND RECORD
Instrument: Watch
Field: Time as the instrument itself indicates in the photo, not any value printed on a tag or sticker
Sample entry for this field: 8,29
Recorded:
6,10
